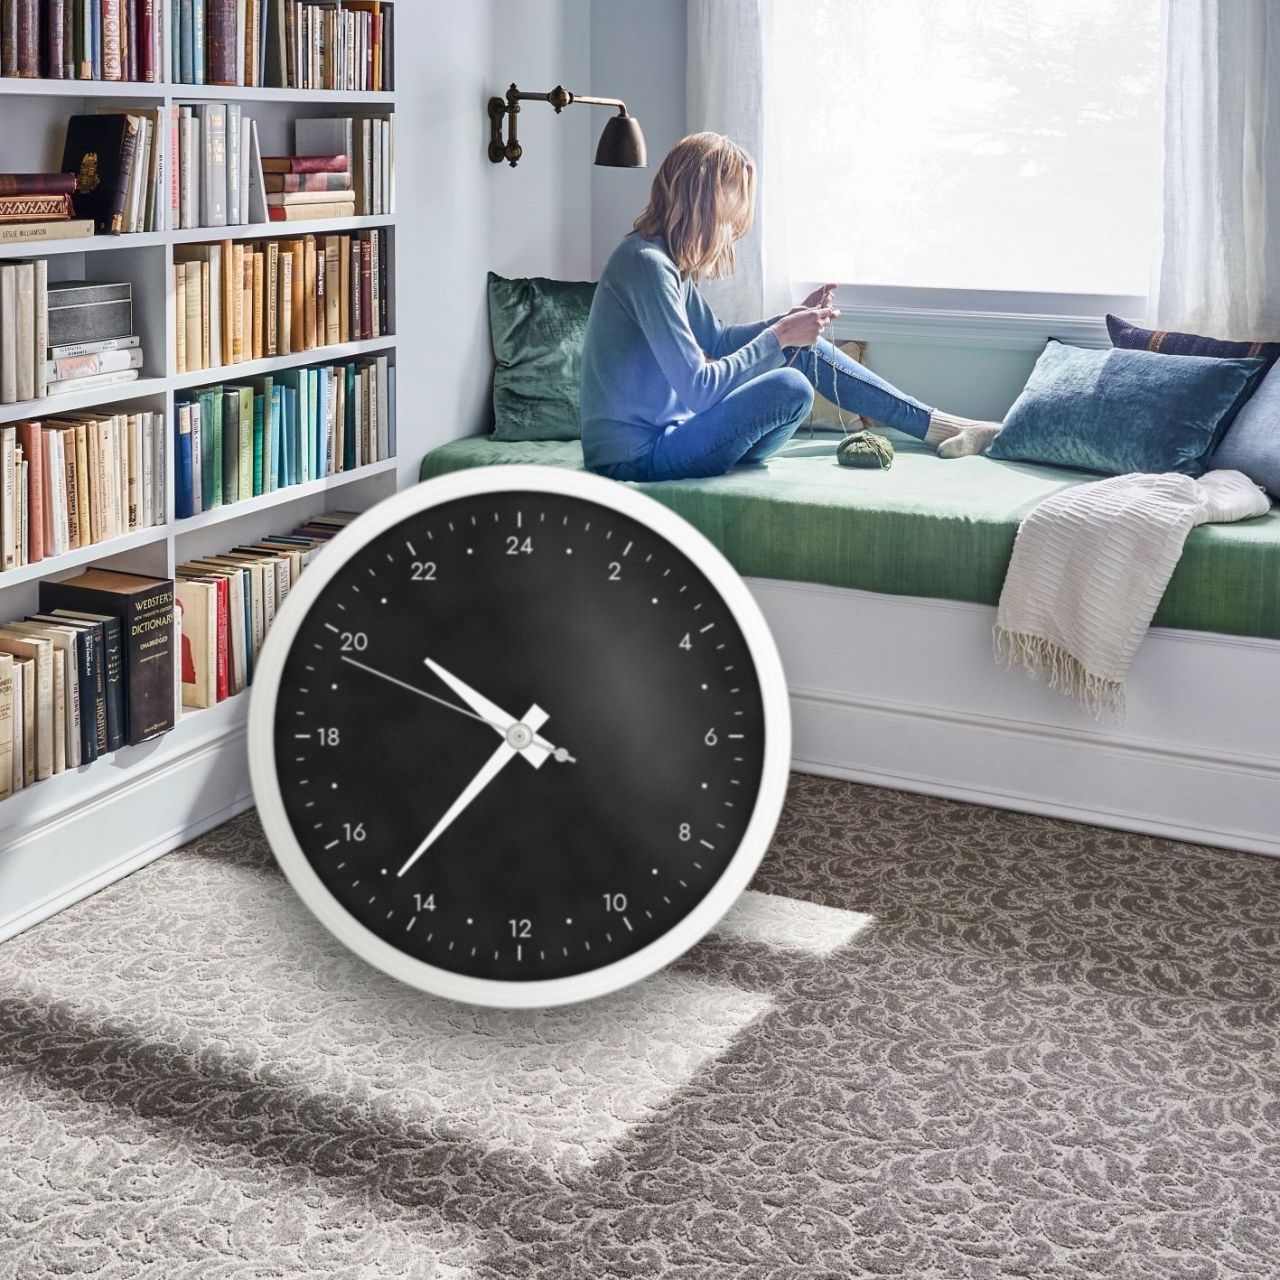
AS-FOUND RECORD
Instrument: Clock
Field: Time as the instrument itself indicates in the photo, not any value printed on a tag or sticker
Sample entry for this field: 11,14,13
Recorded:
20,36,49
